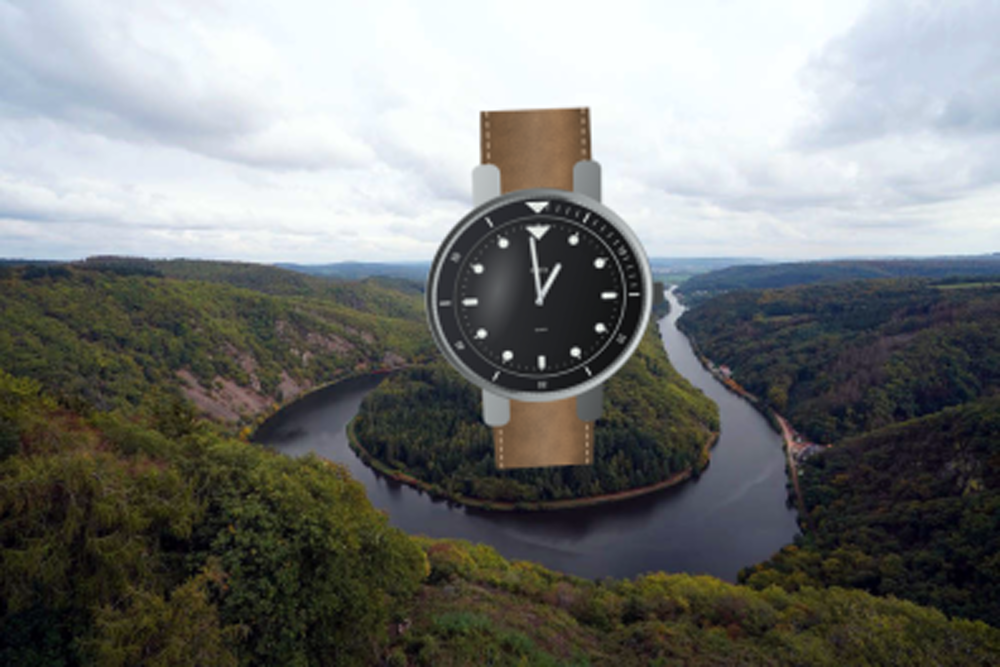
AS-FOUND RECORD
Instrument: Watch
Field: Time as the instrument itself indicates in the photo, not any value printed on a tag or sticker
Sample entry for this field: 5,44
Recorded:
12,59
